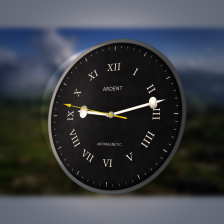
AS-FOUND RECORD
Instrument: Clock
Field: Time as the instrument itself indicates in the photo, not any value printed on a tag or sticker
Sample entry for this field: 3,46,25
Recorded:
9,12,47
